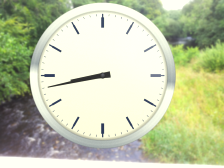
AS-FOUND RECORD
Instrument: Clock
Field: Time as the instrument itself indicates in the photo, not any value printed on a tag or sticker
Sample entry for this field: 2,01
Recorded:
8,43
